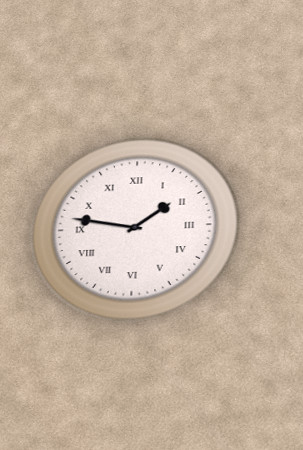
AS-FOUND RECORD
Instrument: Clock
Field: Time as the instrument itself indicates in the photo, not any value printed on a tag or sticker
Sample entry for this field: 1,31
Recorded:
1,47
